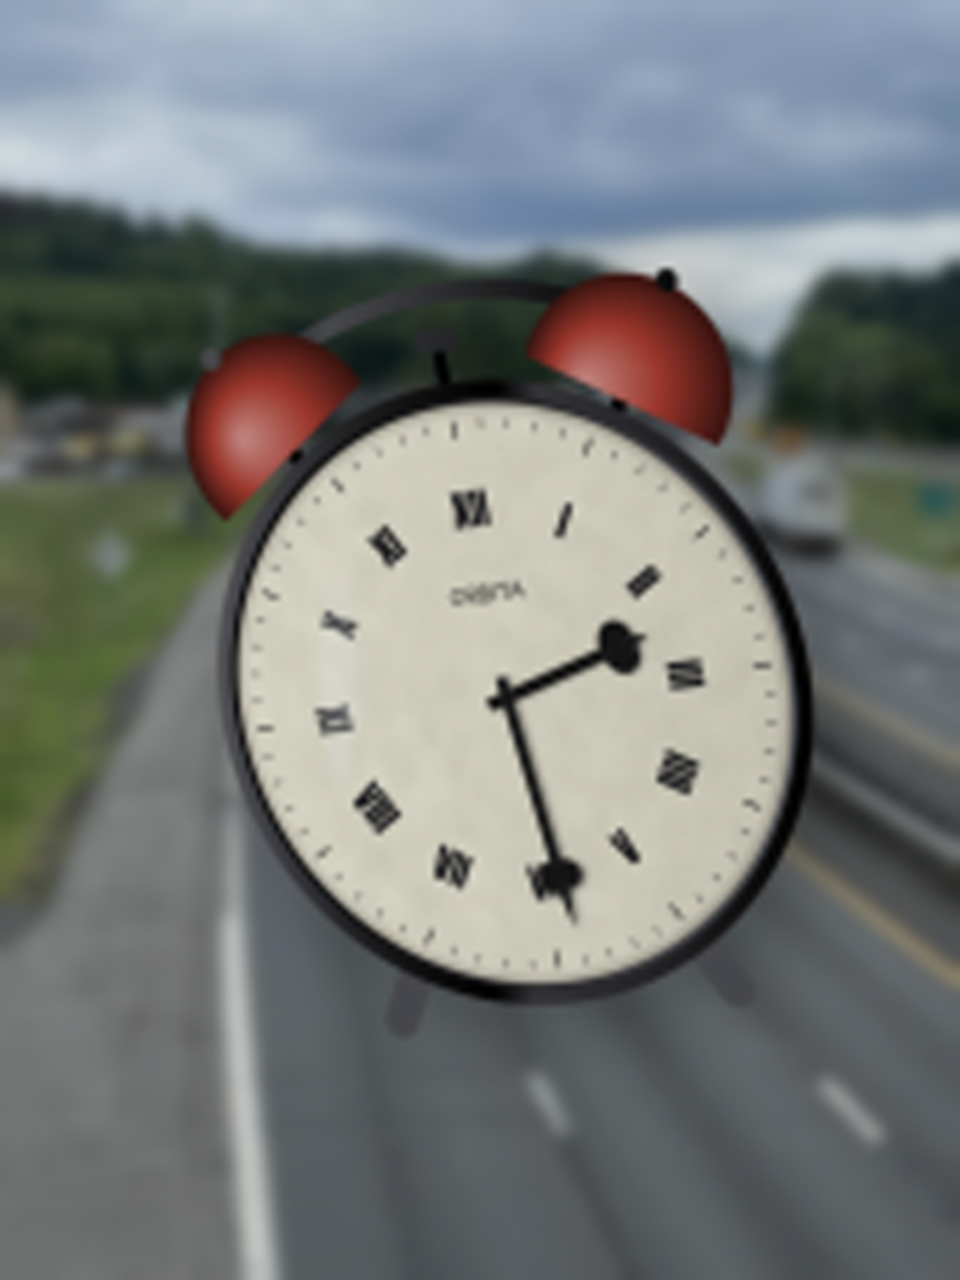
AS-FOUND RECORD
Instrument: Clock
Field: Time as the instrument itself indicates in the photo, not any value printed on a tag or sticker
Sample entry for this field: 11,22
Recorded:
2,29
